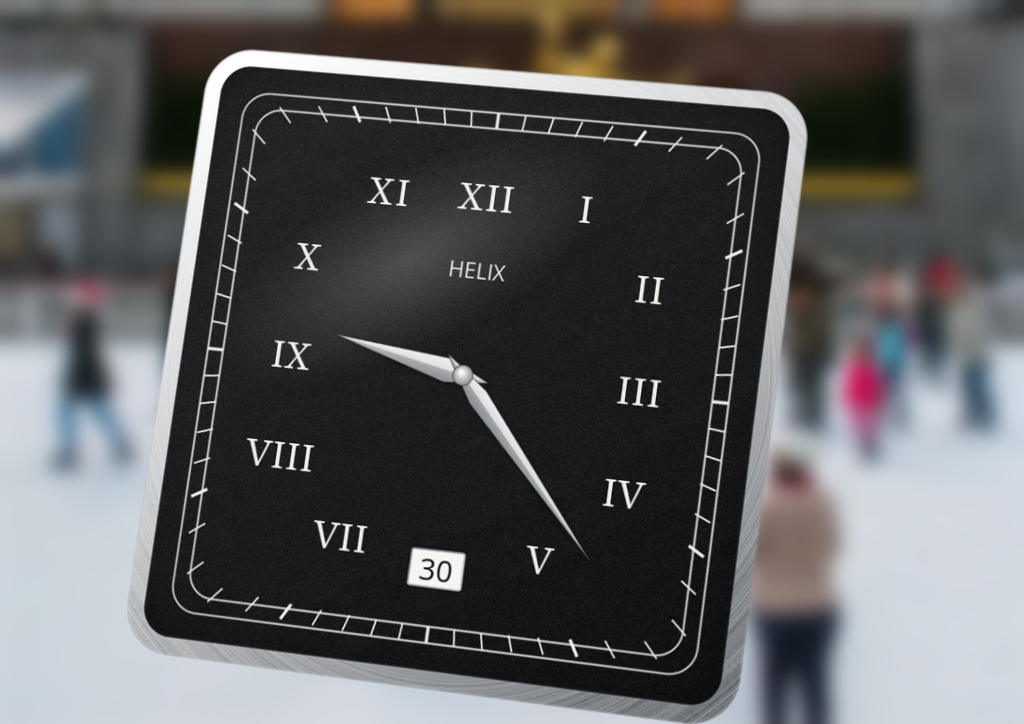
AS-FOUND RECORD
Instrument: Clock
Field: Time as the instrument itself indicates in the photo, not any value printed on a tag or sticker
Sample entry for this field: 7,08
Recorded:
9,23
